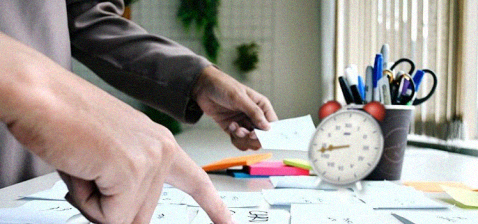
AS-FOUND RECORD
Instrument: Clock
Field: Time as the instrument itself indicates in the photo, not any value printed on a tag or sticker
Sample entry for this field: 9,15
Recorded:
8,43
